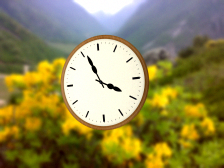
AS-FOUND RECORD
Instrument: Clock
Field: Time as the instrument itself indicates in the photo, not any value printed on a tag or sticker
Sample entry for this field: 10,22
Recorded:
3,56
